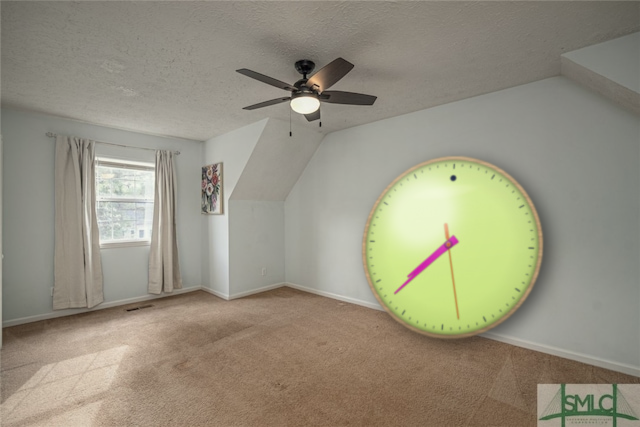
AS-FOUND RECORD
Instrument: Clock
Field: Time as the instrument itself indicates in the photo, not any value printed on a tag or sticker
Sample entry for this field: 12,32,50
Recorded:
7,37,28
